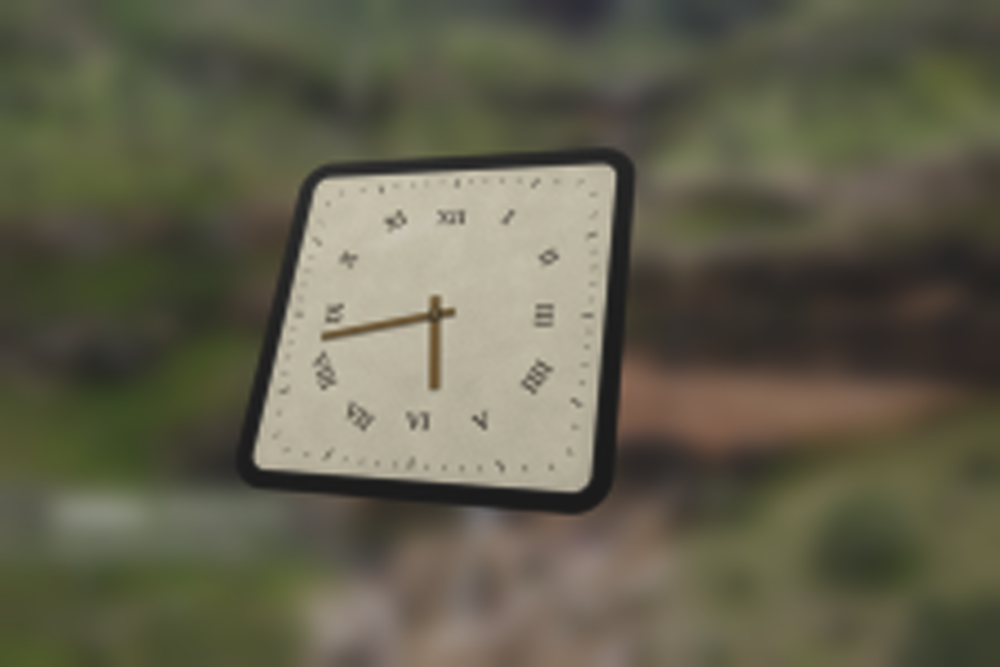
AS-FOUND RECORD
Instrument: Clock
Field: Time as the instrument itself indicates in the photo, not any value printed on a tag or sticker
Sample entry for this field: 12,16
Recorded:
5,43
